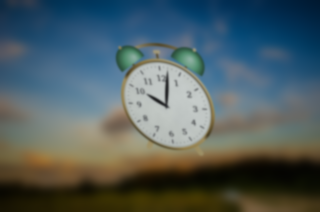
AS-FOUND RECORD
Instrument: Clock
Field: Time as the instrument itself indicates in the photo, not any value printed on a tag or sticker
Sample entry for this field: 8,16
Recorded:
10,02
